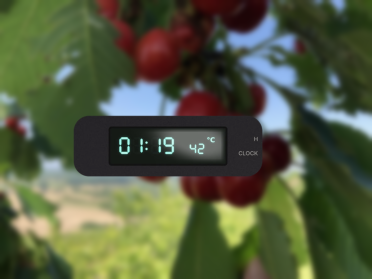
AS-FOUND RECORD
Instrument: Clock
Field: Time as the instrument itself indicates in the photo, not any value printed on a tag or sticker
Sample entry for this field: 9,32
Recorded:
1,19
